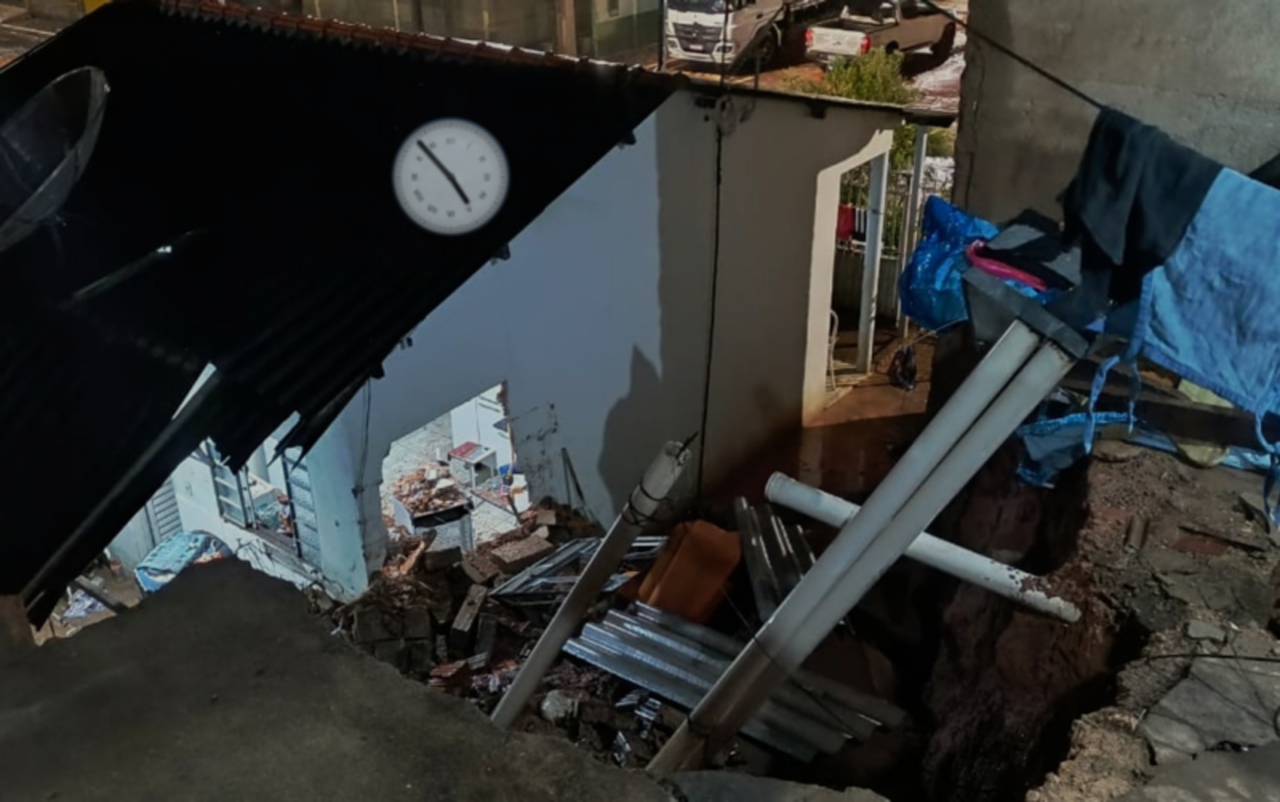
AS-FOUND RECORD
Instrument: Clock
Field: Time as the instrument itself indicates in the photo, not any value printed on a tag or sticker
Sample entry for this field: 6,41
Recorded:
4,53
